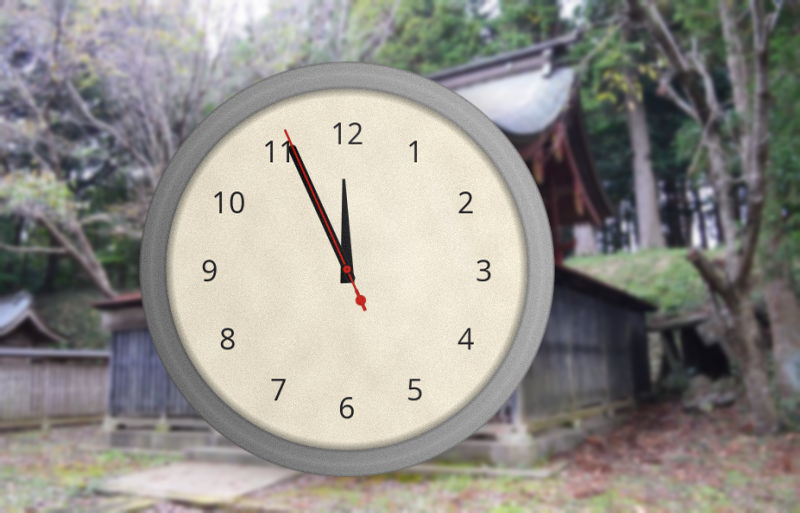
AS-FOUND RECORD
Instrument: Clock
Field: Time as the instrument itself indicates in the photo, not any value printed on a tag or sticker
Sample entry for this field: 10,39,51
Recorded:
11,55,56
